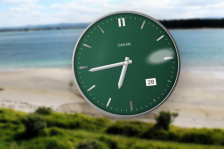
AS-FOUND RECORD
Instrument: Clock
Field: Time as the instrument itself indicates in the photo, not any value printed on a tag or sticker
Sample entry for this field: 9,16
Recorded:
6,44
